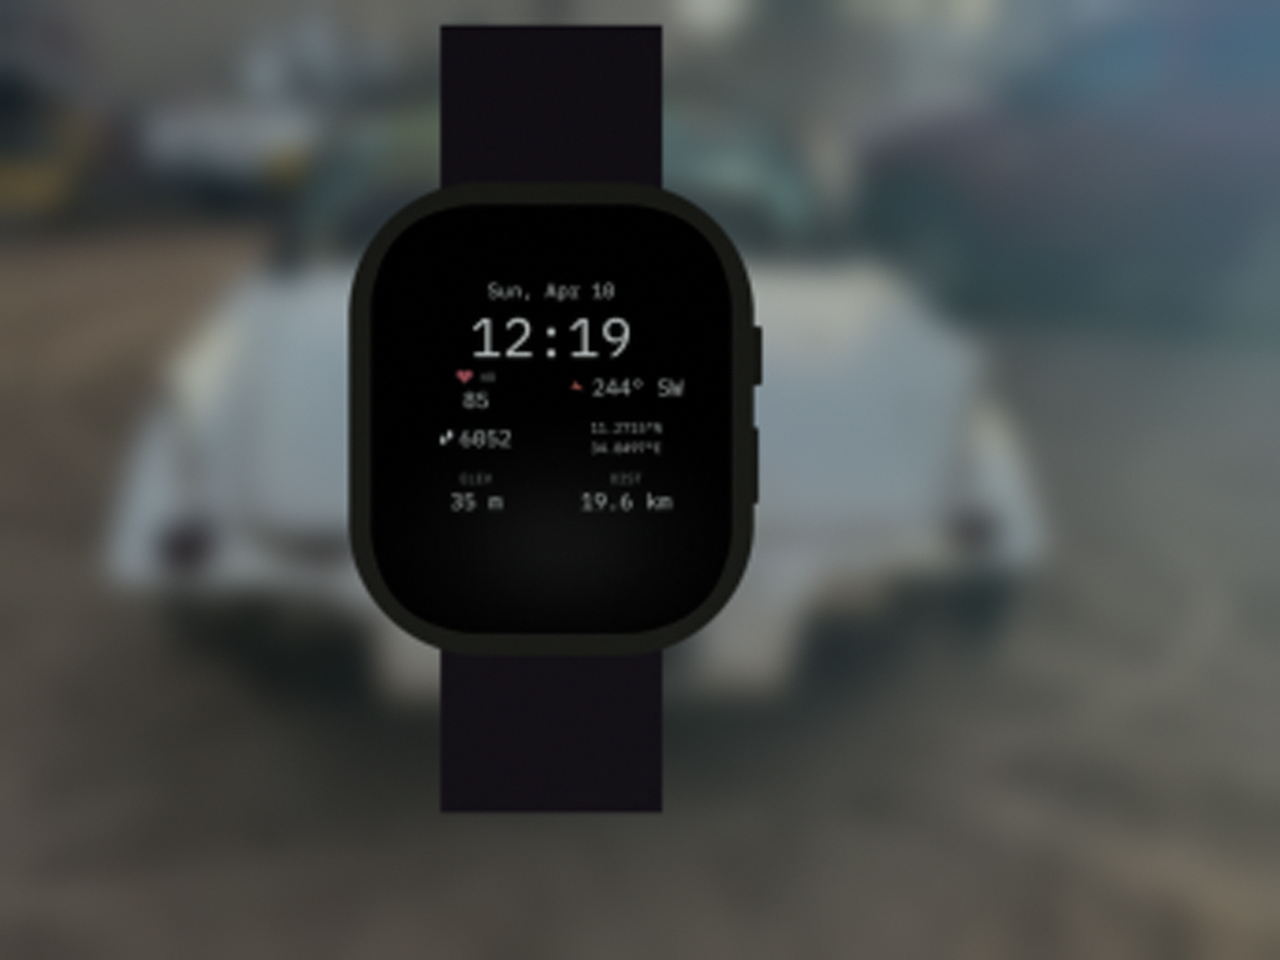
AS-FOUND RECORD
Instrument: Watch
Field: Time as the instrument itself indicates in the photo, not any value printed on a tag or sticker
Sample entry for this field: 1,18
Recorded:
12,19
